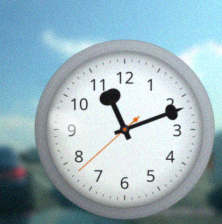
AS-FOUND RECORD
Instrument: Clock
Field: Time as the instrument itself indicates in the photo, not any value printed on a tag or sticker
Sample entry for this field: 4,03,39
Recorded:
11,11,38
